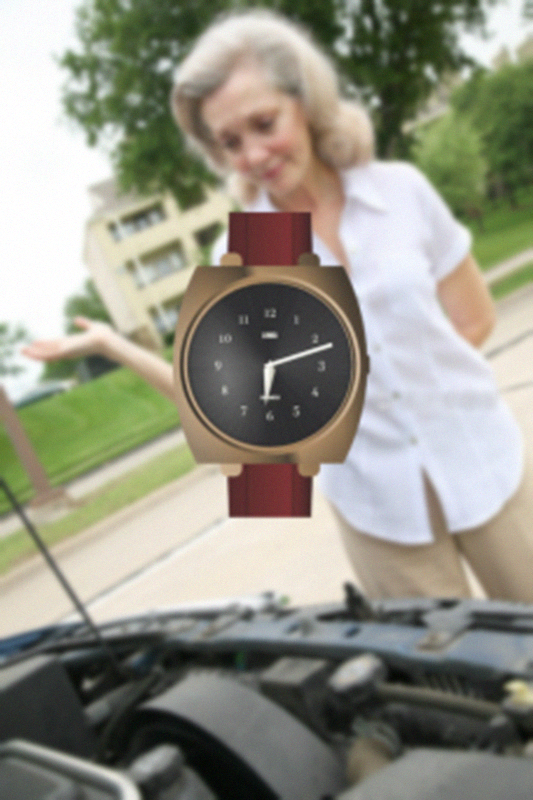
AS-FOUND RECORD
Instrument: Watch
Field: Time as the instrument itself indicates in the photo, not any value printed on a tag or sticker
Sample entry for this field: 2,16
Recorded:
6,12
